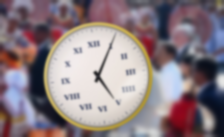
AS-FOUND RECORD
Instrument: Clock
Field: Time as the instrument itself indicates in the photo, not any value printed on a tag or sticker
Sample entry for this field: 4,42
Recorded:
5,05
